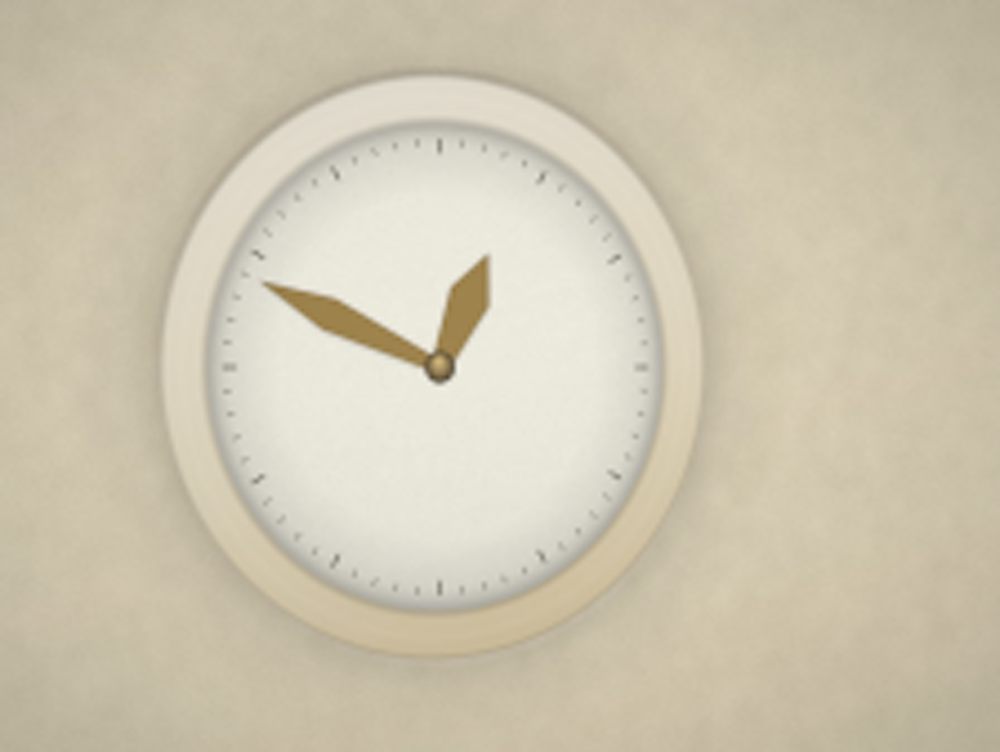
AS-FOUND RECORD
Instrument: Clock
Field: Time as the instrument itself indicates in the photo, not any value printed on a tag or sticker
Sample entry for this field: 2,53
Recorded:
12,49
